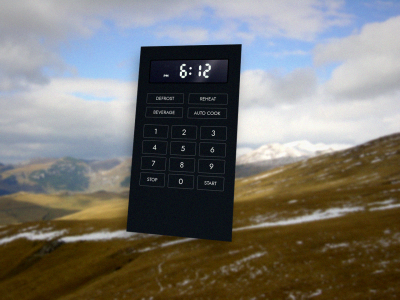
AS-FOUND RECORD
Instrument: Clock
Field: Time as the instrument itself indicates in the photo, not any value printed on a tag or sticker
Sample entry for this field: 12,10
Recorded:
6,12
